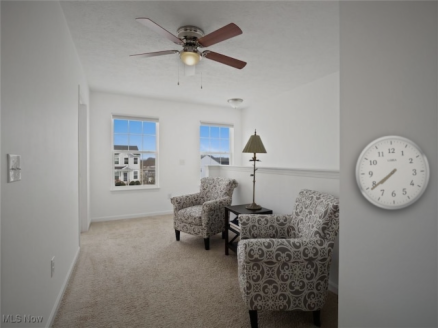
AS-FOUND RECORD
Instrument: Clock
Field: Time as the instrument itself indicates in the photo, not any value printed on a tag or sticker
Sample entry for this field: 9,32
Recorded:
7,39
